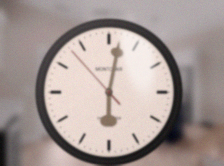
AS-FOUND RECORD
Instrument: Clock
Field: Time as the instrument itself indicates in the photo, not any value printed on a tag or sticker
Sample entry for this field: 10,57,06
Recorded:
6,01,53
